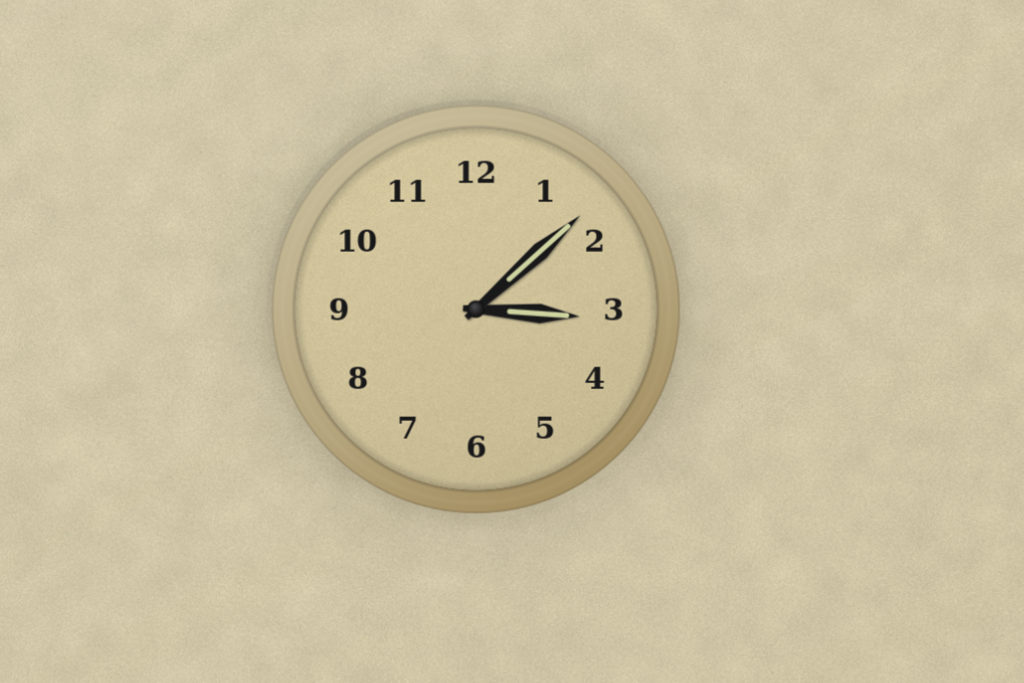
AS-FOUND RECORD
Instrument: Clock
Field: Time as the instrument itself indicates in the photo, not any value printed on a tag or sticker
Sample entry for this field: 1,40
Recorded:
3,08
